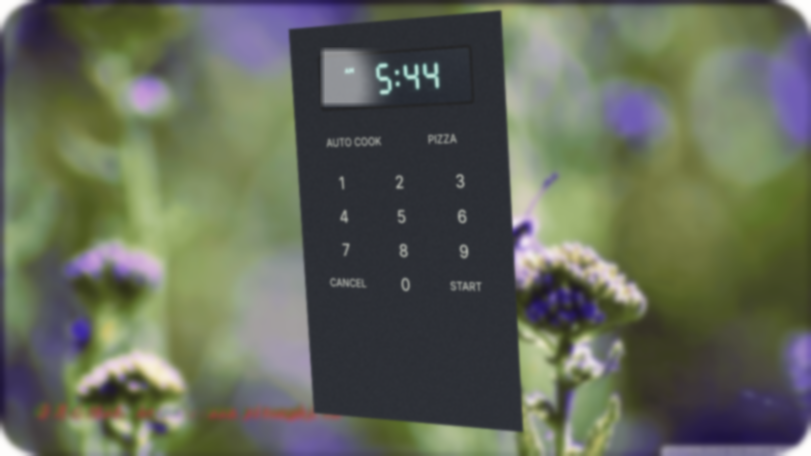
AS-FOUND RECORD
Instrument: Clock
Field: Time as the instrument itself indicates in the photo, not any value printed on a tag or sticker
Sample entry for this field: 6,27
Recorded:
5,44
